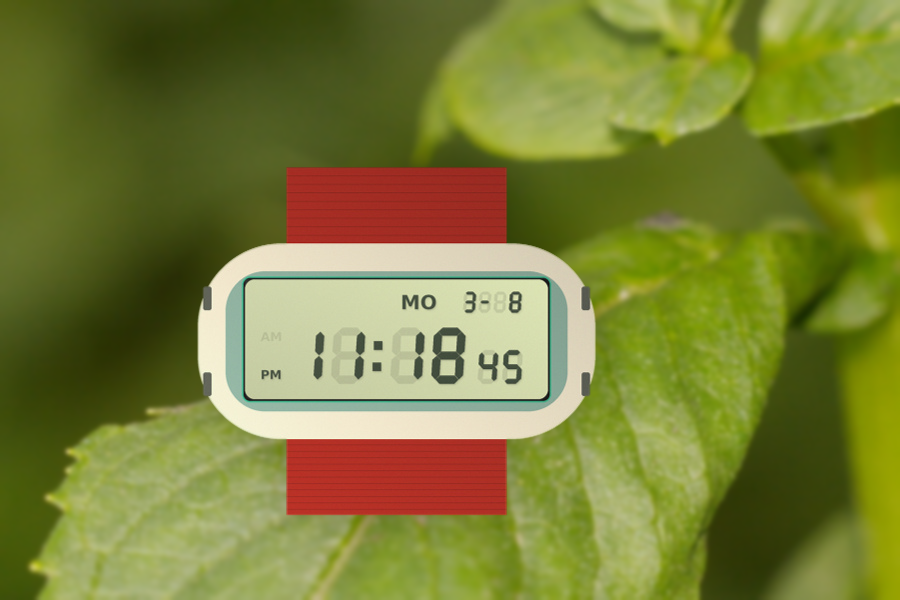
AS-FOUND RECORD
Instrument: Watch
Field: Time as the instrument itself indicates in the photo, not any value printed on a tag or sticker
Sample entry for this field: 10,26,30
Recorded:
11,18,45
